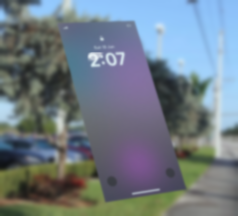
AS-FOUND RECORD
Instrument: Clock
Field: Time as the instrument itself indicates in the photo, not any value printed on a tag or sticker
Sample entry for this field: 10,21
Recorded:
2,07
